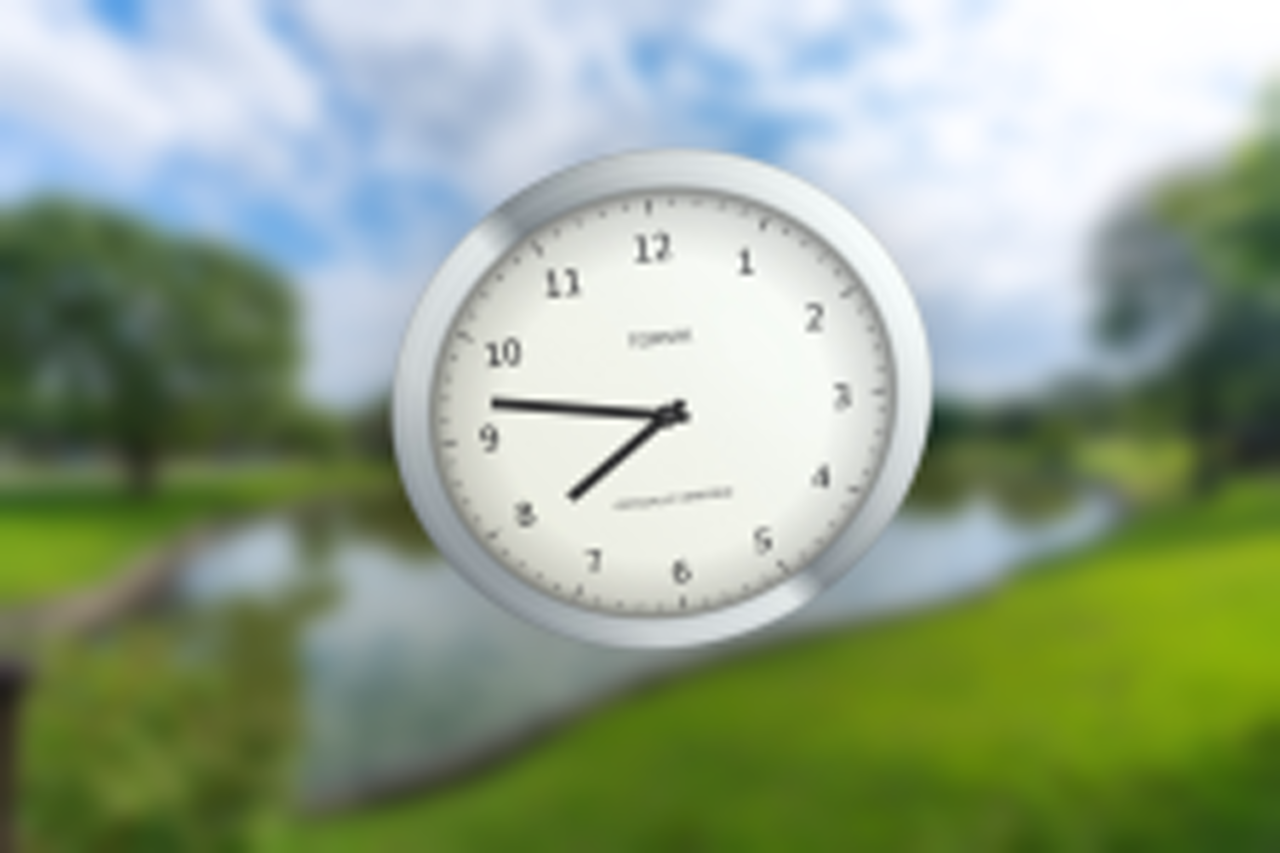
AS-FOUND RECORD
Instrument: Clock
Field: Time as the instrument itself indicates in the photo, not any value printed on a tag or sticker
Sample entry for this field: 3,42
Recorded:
7,47
